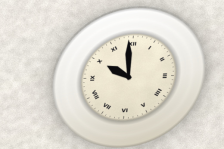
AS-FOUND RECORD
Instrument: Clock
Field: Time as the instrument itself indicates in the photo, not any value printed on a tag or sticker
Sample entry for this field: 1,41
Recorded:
9,59
